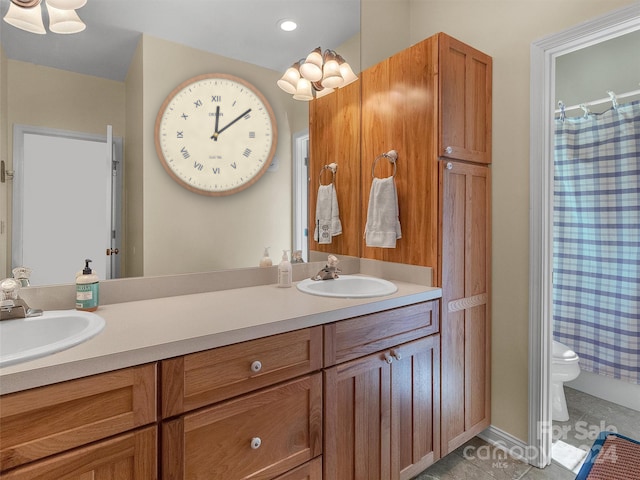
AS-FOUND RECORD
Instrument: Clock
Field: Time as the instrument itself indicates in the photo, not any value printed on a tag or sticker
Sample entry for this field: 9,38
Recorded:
12,09
